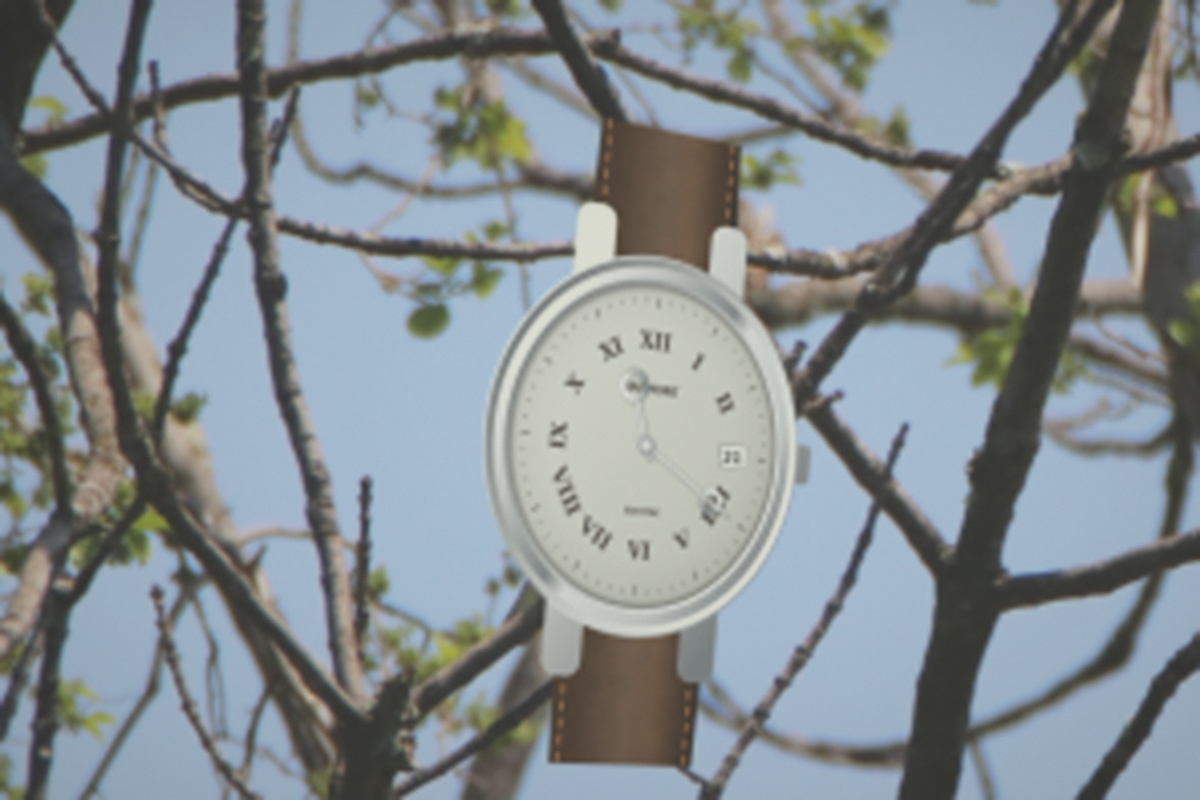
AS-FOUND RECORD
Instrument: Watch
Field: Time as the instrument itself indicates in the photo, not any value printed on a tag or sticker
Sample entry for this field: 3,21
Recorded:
11,20
